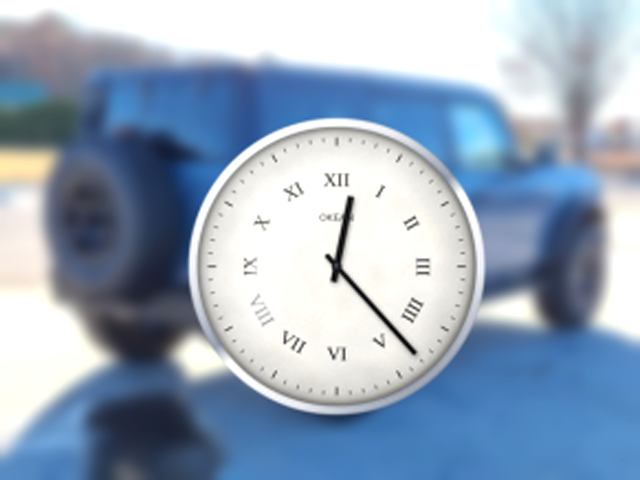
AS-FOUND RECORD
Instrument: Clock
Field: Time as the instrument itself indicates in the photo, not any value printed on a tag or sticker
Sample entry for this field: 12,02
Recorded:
12,23
